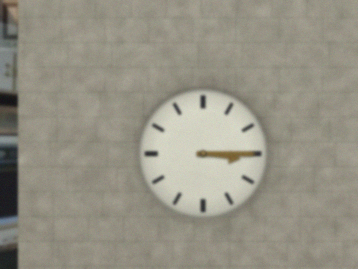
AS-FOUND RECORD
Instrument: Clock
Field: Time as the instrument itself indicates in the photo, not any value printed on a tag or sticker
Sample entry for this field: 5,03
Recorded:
3,15
